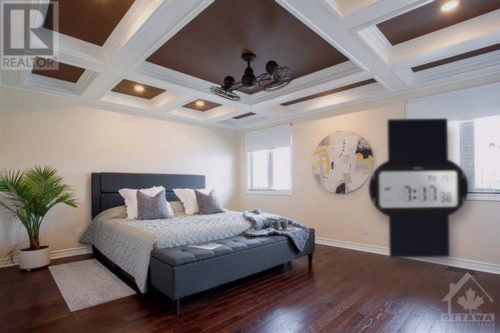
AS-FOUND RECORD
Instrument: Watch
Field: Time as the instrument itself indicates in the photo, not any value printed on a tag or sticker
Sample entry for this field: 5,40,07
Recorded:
7,17,38
